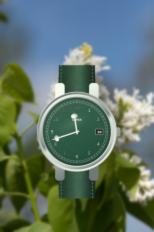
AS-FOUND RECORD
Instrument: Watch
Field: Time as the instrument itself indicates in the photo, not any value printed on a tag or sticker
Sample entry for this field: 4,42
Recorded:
11,42
